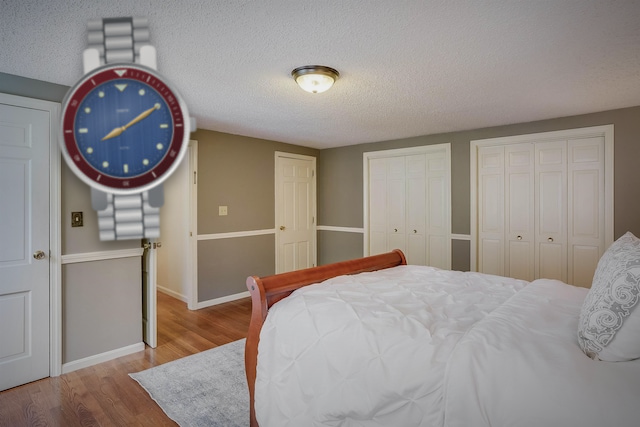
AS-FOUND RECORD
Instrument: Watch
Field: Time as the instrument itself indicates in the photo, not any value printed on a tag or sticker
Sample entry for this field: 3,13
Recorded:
8,10
